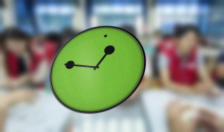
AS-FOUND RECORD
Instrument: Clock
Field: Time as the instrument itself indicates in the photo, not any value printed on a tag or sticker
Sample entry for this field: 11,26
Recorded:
12,45
